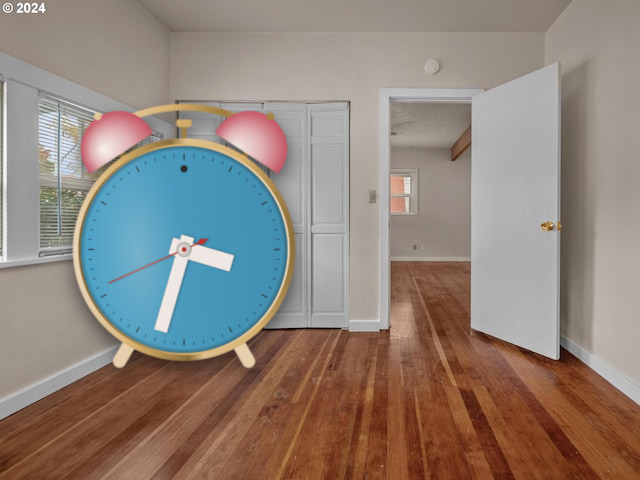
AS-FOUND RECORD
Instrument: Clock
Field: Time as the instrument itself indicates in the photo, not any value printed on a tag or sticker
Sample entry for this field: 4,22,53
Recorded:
3,32,41
